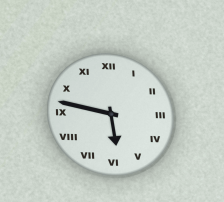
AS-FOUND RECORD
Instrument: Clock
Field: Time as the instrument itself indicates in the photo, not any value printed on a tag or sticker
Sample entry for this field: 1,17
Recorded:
5,47
